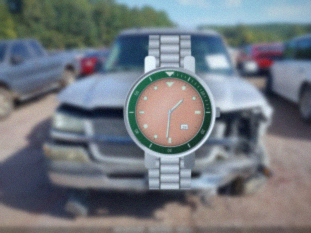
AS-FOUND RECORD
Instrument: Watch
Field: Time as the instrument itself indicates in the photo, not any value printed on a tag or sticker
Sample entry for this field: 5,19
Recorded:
1,31
